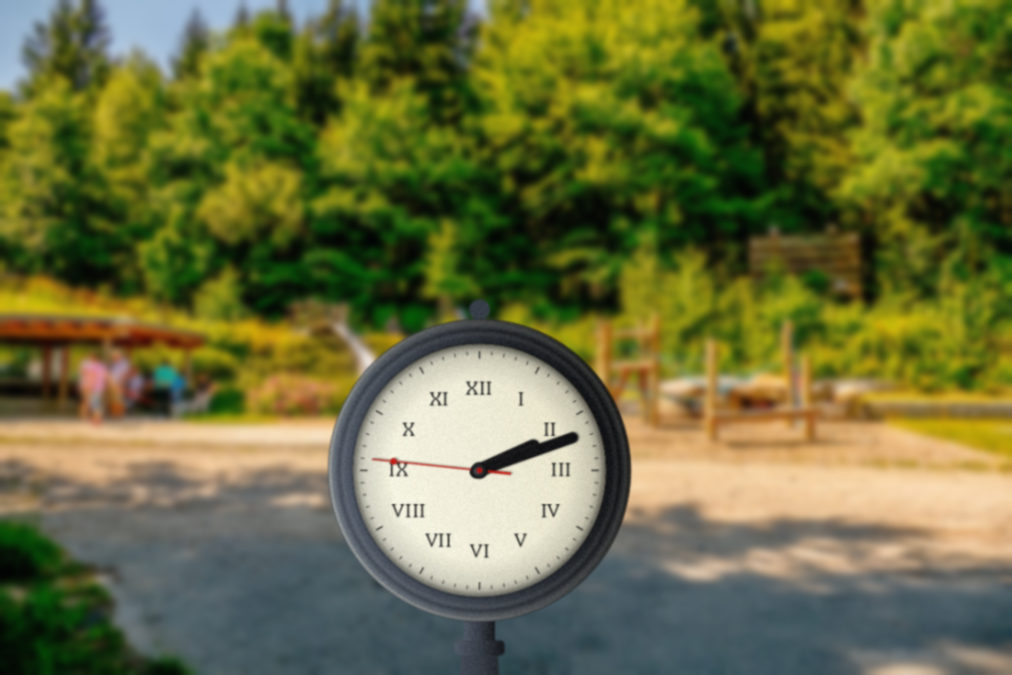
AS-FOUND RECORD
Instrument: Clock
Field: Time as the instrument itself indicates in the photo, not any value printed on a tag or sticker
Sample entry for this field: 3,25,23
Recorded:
2,11,46
